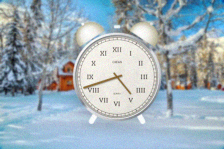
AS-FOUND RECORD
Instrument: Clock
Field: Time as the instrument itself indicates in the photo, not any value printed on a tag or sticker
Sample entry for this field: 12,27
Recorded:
4,42
